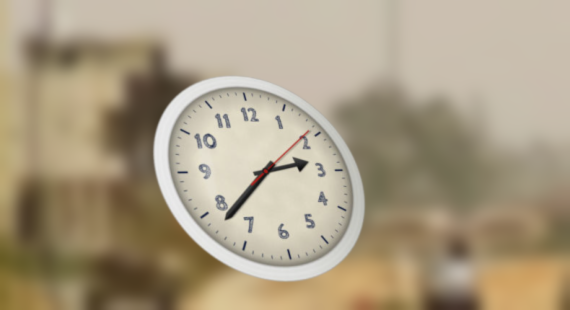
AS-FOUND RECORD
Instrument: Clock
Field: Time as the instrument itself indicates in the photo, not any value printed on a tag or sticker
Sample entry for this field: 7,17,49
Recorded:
2,38,09
